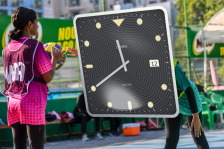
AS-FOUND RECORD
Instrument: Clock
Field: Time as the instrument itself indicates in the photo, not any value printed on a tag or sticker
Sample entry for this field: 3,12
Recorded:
11,40
